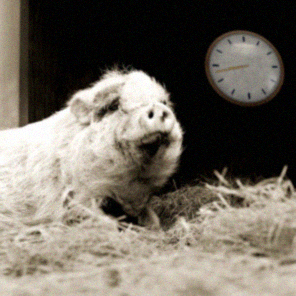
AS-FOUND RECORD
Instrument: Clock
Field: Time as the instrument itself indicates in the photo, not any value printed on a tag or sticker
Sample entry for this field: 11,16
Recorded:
8,43
